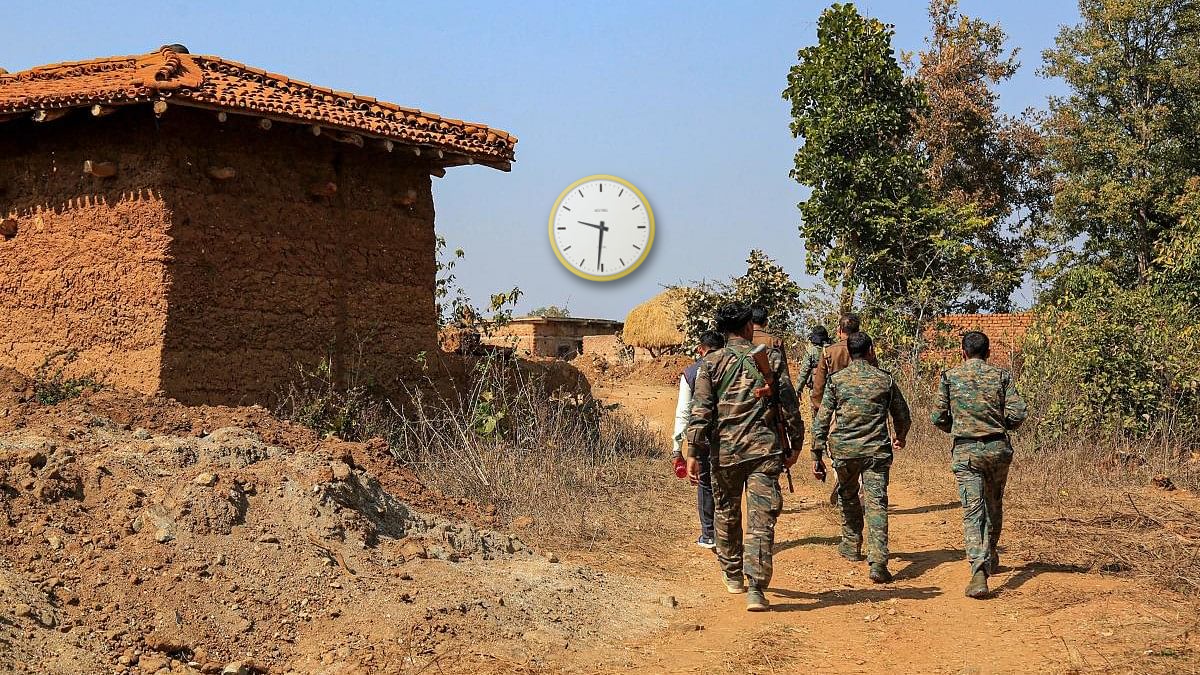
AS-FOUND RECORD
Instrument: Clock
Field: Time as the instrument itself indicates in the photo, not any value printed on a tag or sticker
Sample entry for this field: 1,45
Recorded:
9,31
